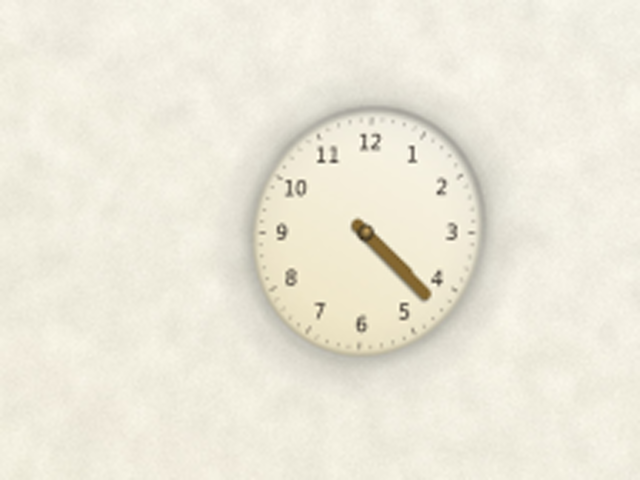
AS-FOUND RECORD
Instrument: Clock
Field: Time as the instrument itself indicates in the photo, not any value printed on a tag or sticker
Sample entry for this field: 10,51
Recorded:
4,22
